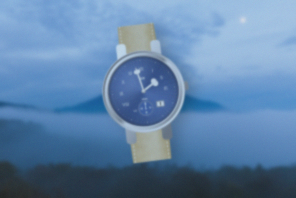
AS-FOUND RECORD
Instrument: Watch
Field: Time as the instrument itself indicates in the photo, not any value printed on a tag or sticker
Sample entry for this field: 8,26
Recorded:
1,58
